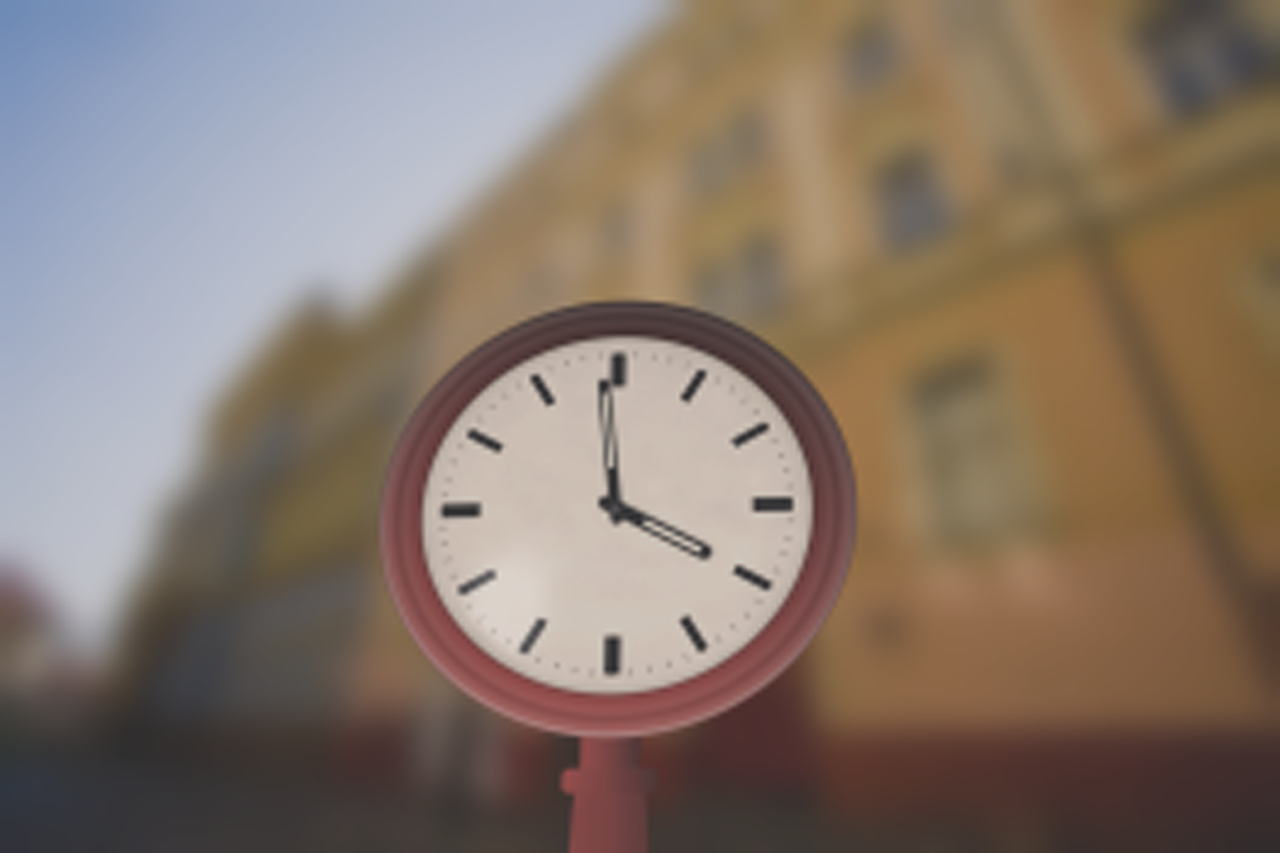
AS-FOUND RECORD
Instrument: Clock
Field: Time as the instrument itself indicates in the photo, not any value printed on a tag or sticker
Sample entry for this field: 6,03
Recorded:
3,59
